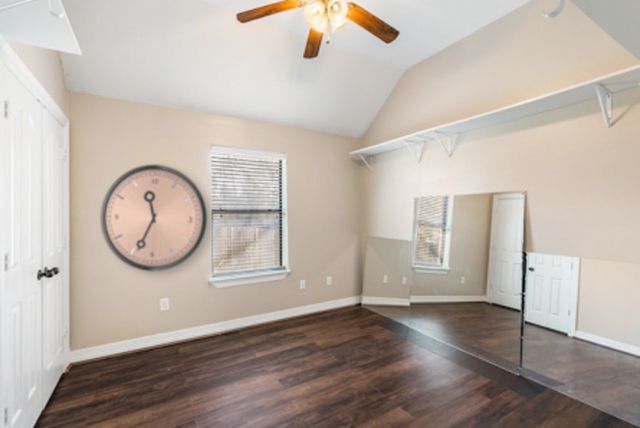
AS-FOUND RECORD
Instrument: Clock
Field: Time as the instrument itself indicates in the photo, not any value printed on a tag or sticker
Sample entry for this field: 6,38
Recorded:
11,34
